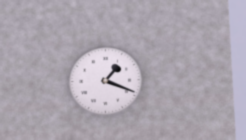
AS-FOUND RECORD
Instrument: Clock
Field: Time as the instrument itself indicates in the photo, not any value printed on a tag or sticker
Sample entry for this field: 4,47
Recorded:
1,19
